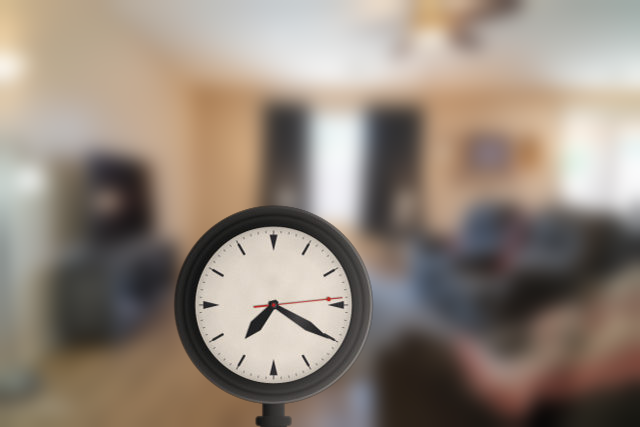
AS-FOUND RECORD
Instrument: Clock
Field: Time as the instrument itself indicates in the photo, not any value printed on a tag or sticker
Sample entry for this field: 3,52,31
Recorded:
7,20,14
